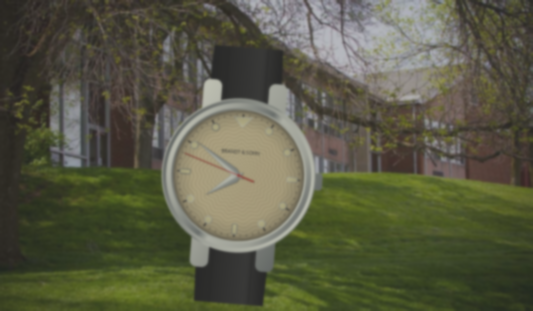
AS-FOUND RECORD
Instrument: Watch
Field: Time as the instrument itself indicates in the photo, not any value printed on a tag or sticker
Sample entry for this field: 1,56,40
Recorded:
7,50,48
